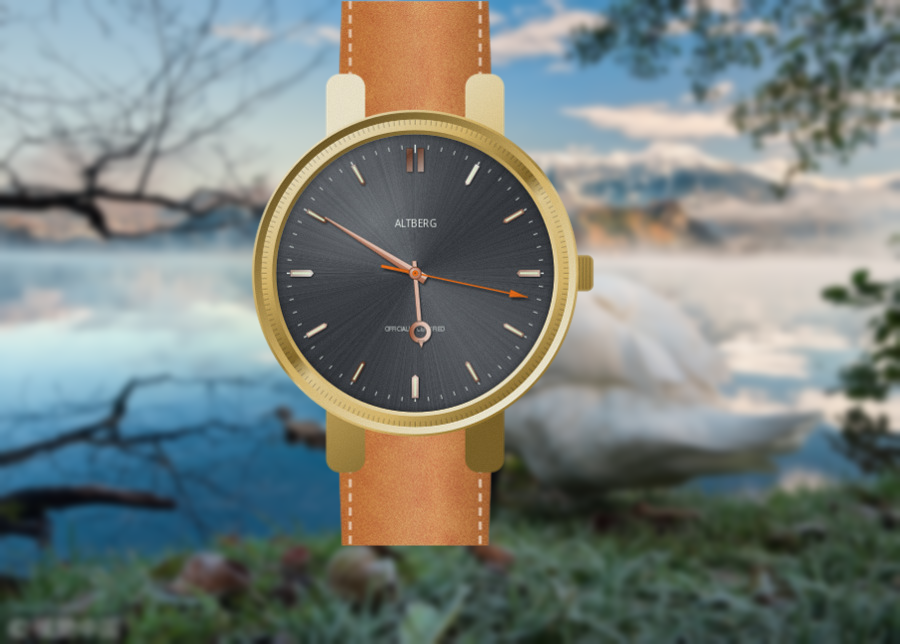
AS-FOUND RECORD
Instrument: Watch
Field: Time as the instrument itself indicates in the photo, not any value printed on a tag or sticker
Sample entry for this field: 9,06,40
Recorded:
5,50,17
